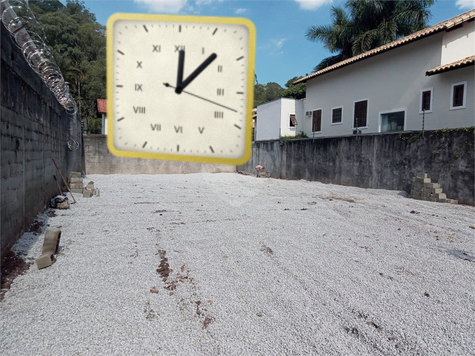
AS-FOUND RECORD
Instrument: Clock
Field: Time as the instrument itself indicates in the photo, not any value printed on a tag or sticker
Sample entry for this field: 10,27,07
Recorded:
12,07,18
